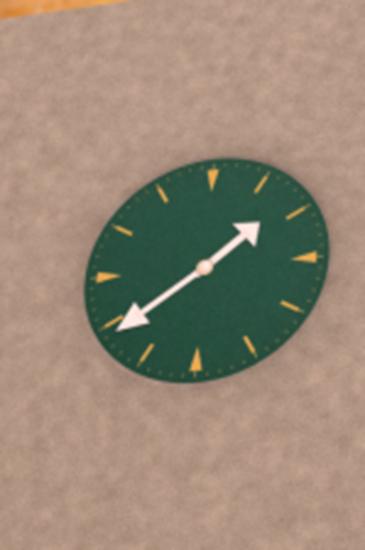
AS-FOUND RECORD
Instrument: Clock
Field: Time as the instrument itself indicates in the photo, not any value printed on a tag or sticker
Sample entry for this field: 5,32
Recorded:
1,39
